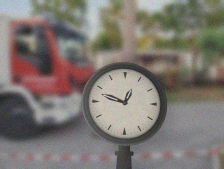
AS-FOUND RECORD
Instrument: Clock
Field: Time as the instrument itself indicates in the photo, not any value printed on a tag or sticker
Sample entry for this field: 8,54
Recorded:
12,48
